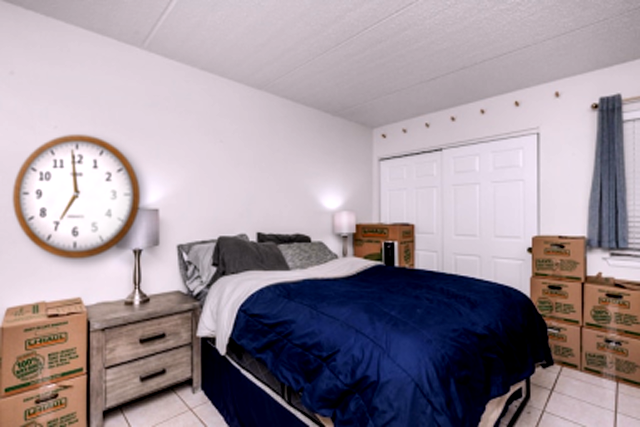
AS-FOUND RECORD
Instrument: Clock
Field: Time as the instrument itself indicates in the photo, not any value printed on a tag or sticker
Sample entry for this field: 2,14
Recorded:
6,59
